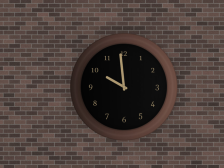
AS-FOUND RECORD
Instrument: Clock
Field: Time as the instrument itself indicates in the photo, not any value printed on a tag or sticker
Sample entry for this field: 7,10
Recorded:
9,59
